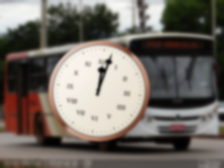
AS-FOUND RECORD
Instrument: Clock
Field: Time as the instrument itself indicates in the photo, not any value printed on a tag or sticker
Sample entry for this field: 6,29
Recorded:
12,02
